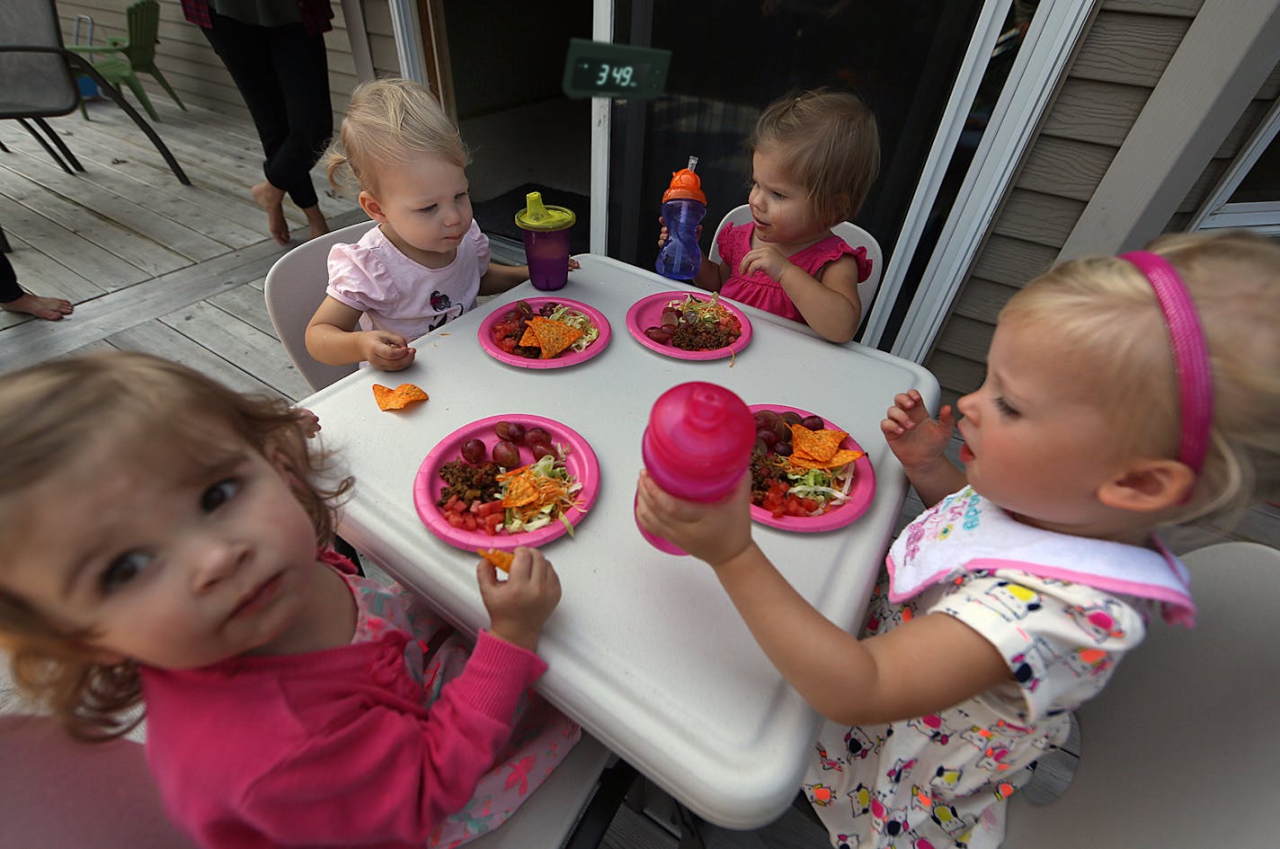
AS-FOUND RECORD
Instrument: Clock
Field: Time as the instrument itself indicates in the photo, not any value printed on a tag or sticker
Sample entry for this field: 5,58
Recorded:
3,49
